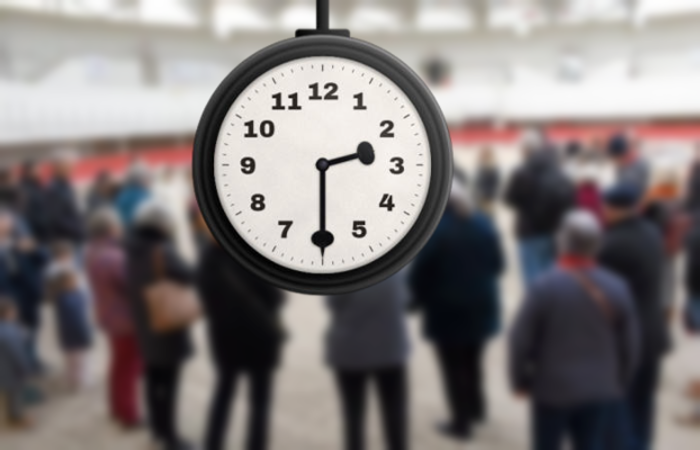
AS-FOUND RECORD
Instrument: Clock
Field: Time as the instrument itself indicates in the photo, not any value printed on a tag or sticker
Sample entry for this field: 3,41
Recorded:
2,30
